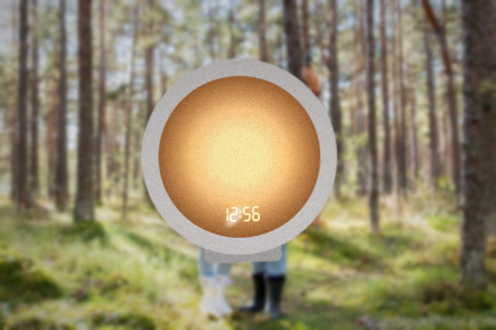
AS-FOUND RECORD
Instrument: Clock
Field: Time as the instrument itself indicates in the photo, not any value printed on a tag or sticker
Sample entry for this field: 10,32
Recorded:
12,56
